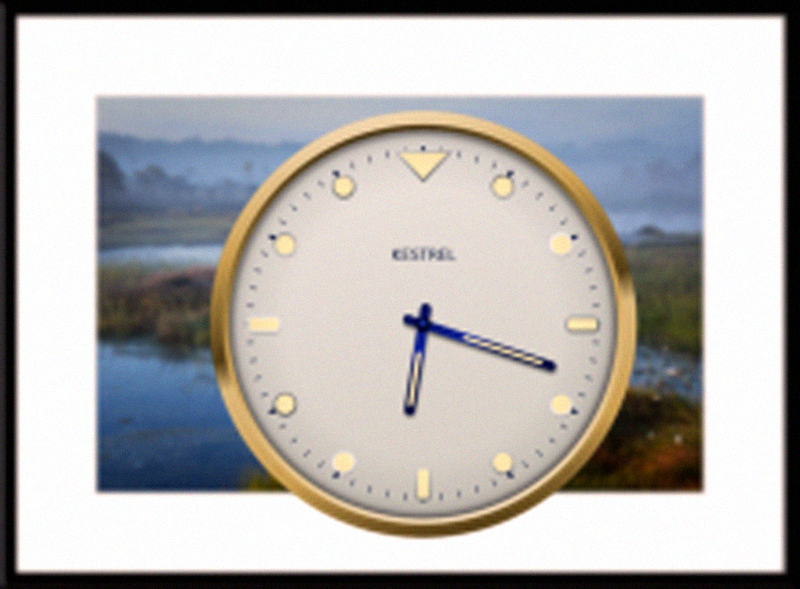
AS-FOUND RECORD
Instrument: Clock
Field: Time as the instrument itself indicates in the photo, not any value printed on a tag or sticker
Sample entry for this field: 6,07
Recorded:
6,18
